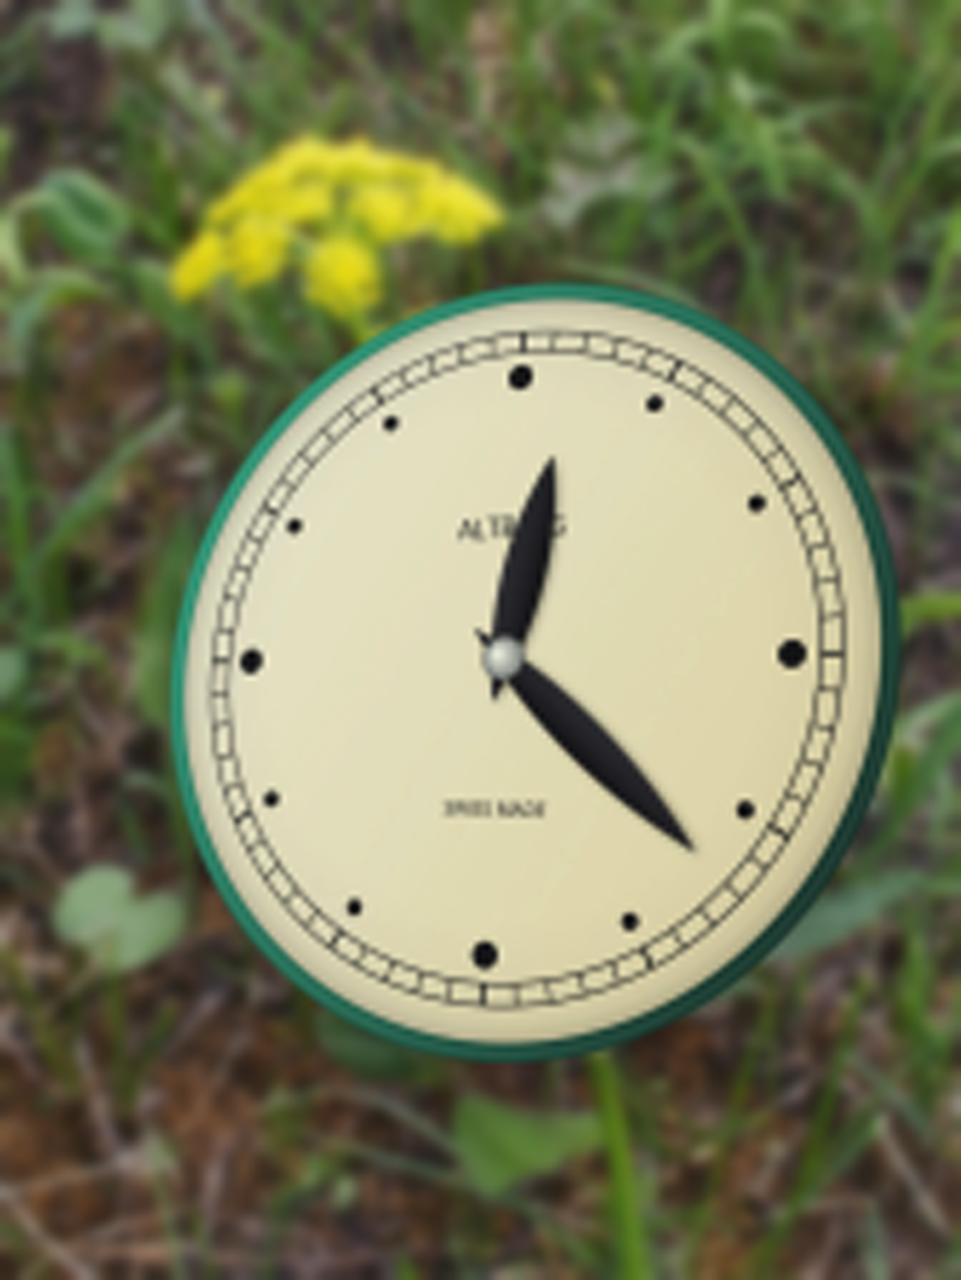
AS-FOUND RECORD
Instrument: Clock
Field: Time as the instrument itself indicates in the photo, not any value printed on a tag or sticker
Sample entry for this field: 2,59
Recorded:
12,22
